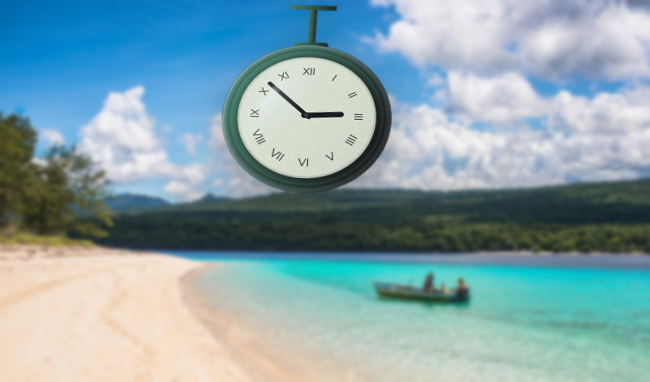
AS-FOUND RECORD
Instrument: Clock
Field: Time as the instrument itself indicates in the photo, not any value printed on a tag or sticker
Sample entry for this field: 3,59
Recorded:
2,52
